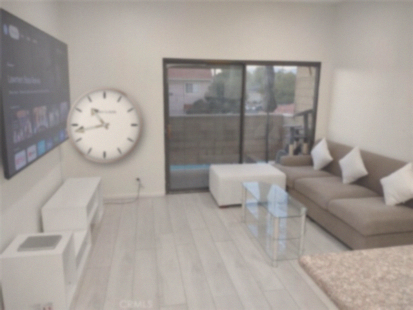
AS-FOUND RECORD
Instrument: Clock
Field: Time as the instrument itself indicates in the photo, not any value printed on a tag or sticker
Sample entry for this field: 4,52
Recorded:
10,43
